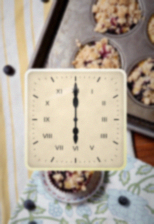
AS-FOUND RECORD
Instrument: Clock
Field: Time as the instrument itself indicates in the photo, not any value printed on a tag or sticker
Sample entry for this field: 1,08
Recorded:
6,00
